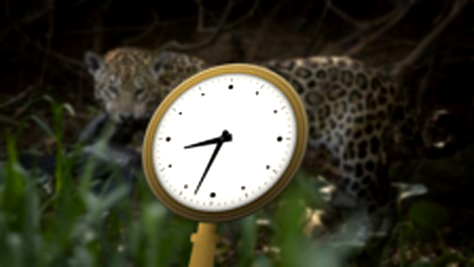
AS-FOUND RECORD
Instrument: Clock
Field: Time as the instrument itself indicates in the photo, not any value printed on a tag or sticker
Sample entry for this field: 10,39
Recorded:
8,33
